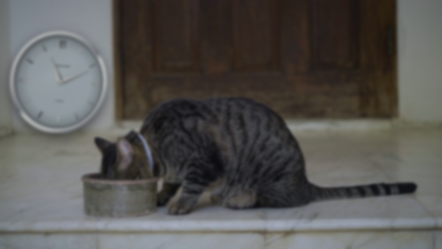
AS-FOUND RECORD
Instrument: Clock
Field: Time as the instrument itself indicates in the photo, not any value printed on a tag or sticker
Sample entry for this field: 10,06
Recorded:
11,11
